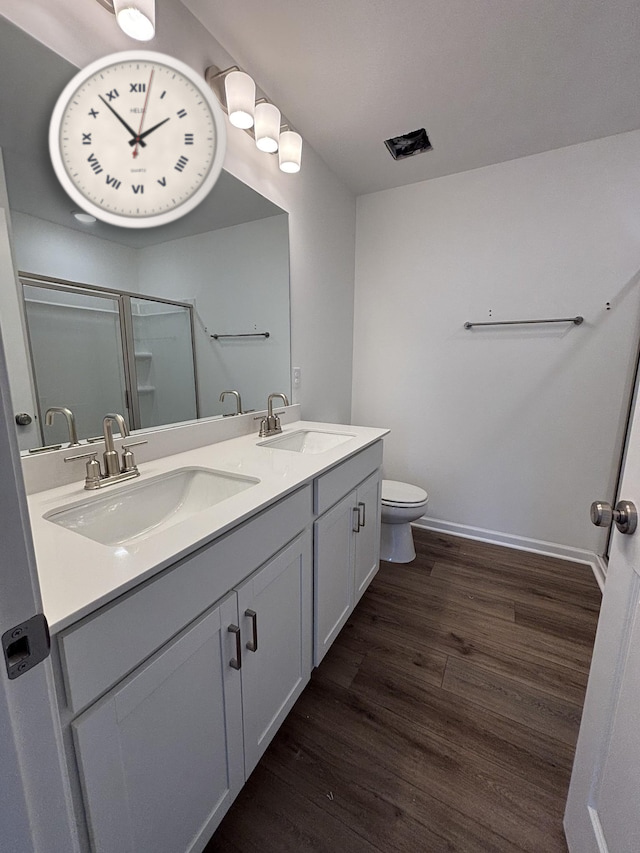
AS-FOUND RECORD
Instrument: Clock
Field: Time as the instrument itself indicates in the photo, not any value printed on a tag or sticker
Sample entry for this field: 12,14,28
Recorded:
1,53,02
